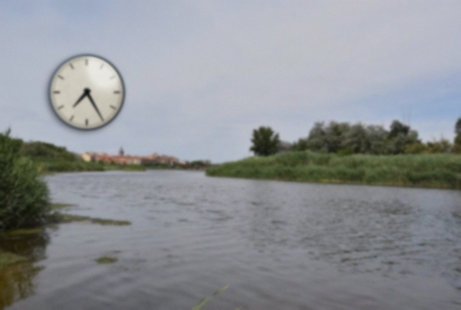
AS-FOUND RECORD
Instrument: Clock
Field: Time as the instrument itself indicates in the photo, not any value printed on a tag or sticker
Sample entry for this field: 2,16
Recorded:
7,25
